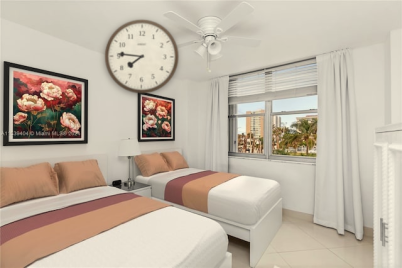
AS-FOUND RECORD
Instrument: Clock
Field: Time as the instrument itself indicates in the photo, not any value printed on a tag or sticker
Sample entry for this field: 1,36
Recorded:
7,46
